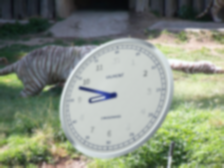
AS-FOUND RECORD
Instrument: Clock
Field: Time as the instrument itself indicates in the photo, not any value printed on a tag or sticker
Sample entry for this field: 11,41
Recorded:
8,48
